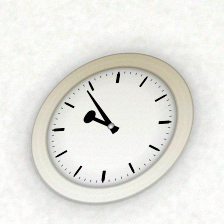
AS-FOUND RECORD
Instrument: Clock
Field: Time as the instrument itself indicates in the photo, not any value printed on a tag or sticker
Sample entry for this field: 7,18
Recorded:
9,54
